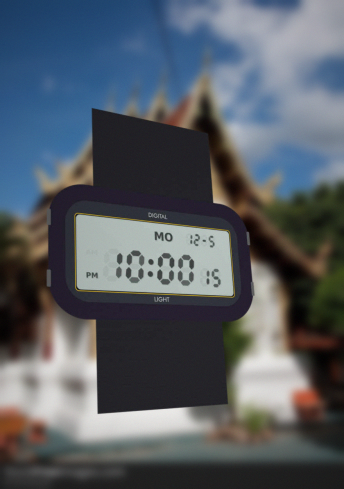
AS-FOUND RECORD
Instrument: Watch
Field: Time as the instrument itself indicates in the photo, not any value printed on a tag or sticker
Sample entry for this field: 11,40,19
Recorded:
10,00,15
